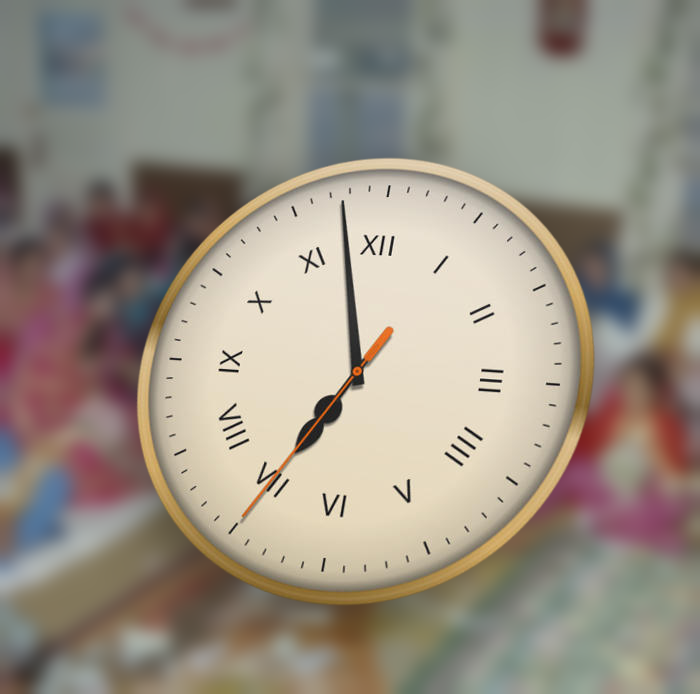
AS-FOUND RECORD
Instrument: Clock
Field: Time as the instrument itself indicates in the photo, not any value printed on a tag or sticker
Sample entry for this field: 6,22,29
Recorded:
6,57,35
